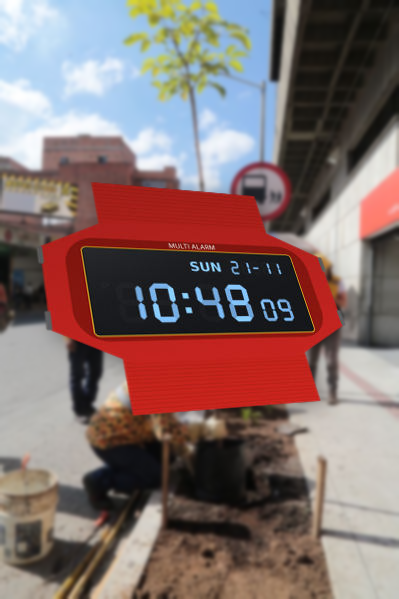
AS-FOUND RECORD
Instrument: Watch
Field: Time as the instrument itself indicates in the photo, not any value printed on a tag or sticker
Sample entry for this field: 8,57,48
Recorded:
10,48,09
